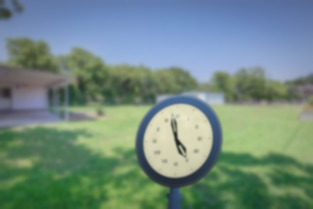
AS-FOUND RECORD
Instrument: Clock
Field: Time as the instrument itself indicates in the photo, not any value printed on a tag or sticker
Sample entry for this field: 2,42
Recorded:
4,58
